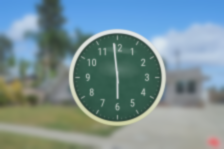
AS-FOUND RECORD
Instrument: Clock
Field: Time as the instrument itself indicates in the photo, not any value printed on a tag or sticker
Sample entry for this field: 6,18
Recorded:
5,59
